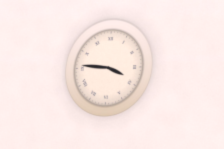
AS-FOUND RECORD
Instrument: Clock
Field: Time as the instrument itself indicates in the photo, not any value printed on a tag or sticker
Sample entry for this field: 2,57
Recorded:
3,46
